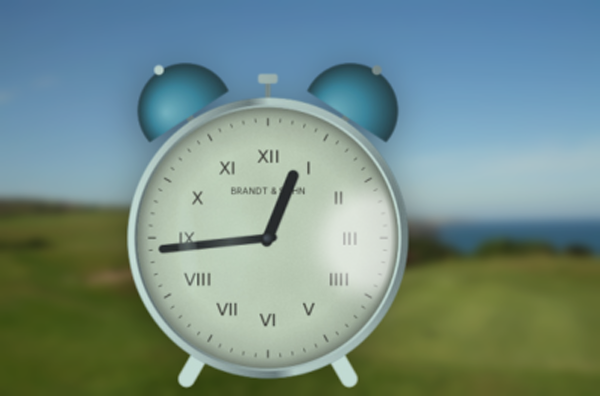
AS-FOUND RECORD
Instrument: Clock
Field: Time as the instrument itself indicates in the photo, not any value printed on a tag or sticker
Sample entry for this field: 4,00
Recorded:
12,44
